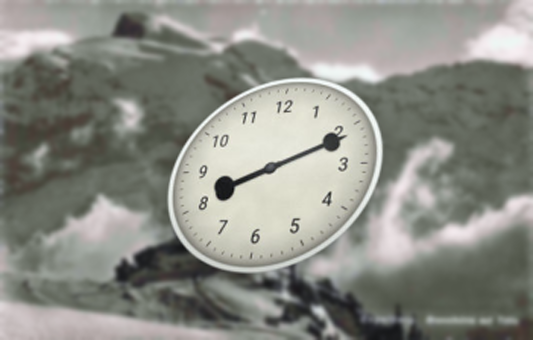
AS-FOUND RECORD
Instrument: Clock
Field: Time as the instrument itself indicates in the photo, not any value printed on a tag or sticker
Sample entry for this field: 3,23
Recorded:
8,11
